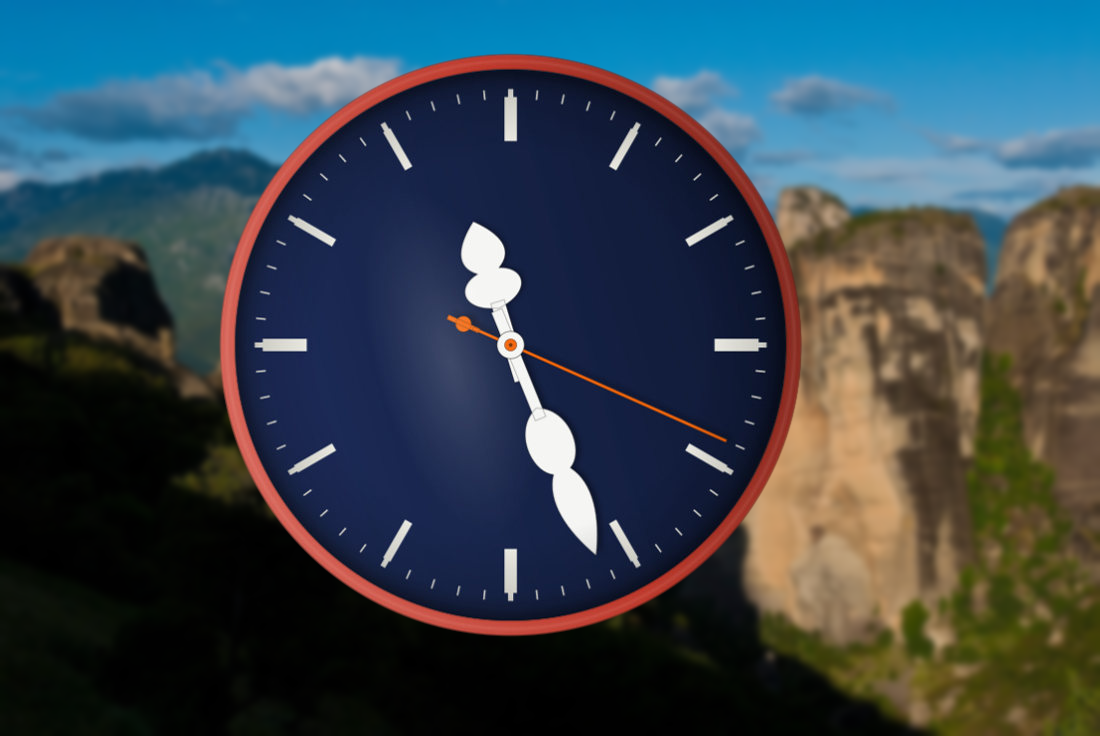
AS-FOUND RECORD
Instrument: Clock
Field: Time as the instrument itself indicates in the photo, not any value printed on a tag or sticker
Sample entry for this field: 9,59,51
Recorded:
11,26,19
